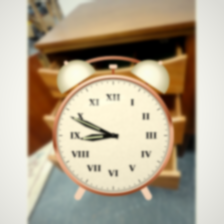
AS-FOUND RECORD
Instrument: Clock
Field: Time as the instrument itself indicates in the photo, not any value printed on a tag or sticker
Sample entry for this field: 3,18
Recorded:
8,49
